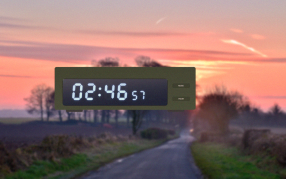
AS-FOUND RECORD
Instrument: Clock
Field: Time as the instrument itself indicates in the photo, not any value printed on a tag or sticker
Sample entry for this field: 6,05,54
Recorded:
2,46,57
